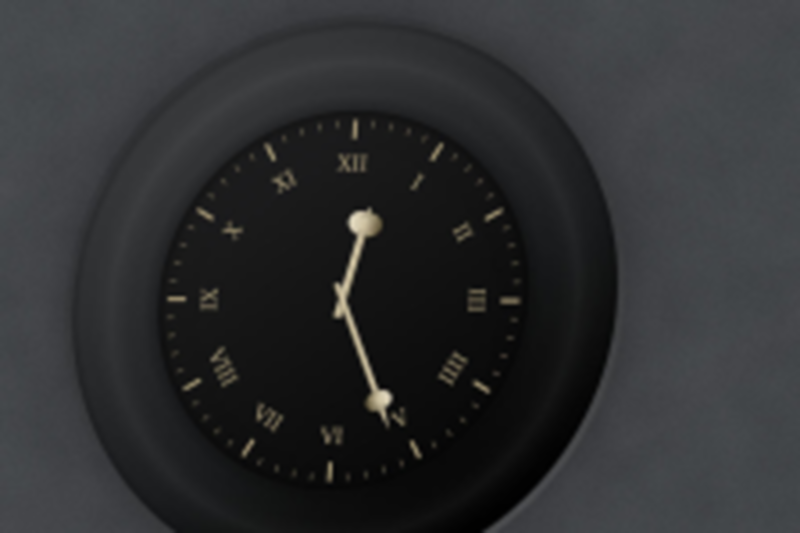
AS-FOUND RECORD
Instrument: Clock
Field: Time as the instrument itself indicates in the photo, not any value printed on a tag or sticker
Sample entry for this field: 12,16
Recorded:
12,26
